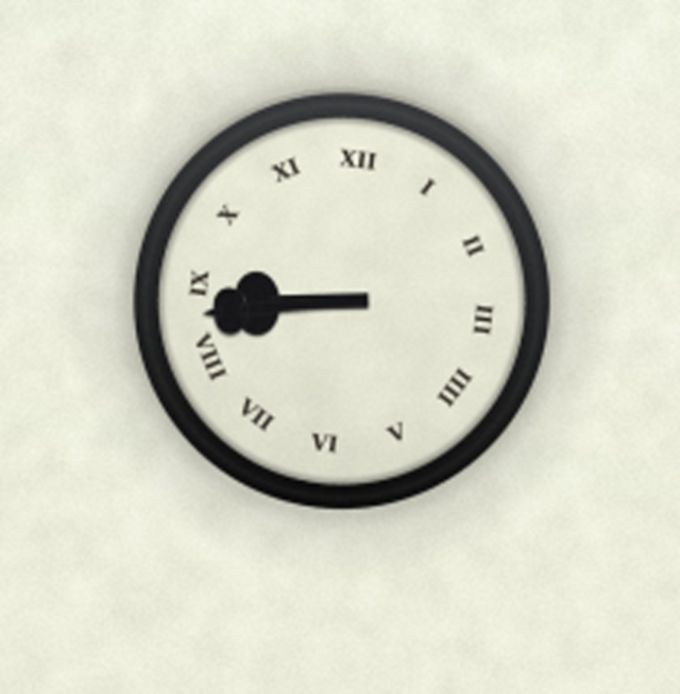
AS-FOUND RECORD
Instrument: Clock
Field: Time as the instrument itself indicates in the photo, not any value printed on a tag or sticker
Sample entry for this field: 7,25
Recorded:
8,43
